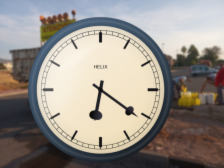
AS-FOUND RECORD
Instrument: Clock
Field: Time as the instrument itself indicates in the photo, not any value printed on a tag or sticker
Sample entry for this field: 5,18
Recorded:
6,21
